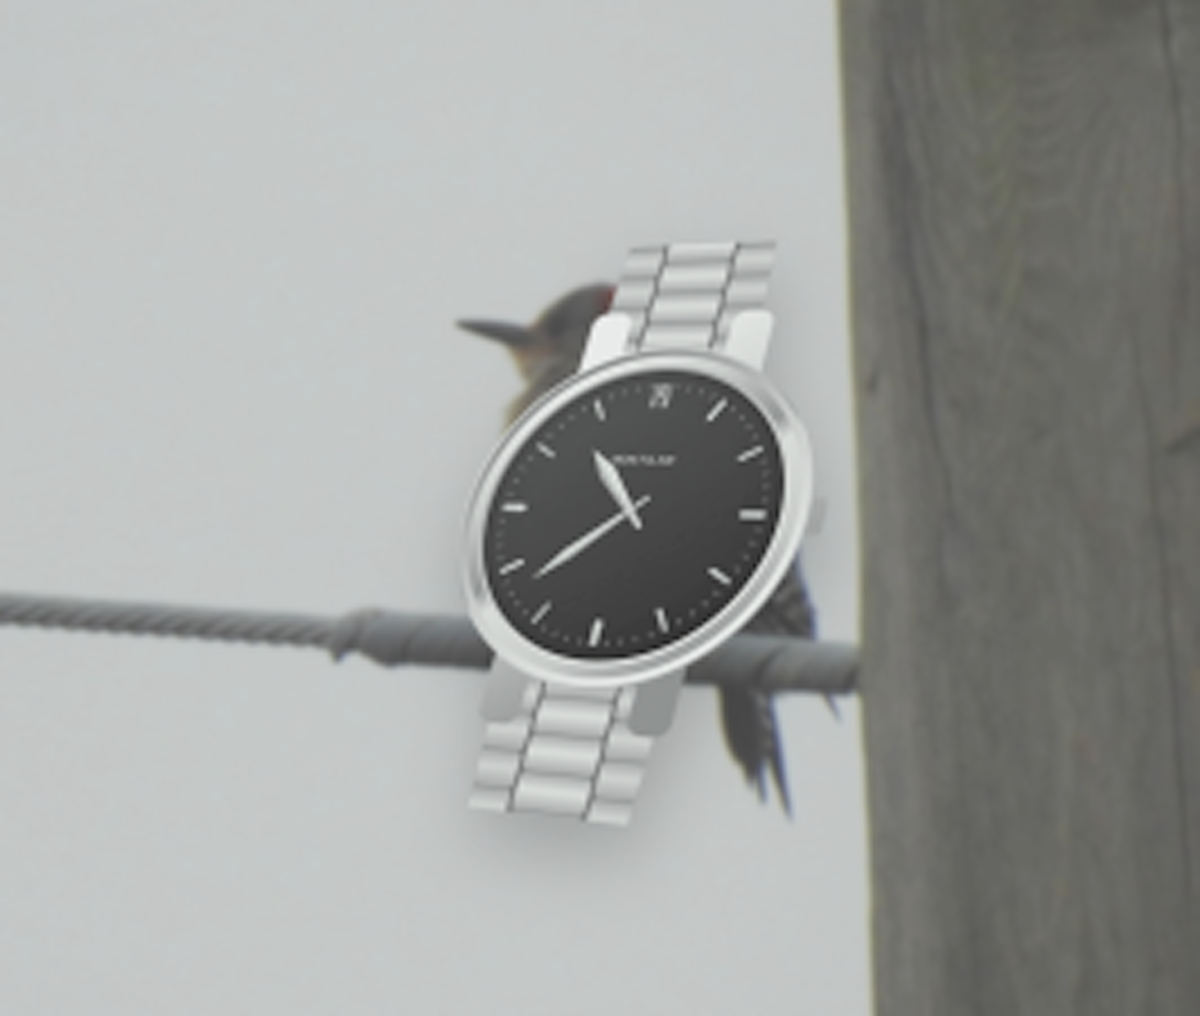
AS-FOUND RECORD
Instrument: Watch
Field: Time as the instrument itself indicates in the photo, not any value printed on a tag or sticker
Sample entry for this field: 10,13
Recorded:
10,38
